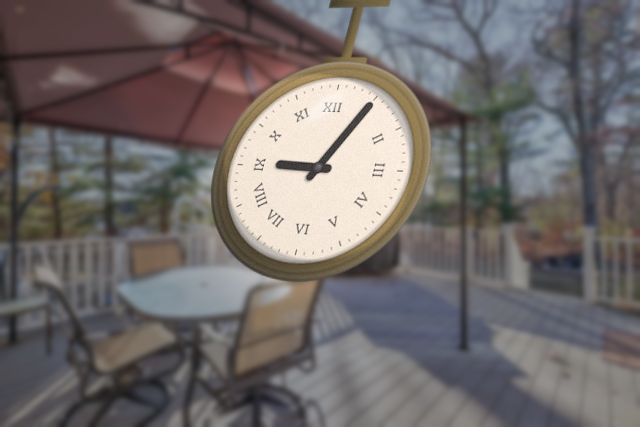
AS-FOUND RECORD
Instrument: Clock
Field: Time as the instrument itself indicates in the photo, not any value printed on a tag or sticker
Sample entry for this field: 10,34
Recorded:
9,05
